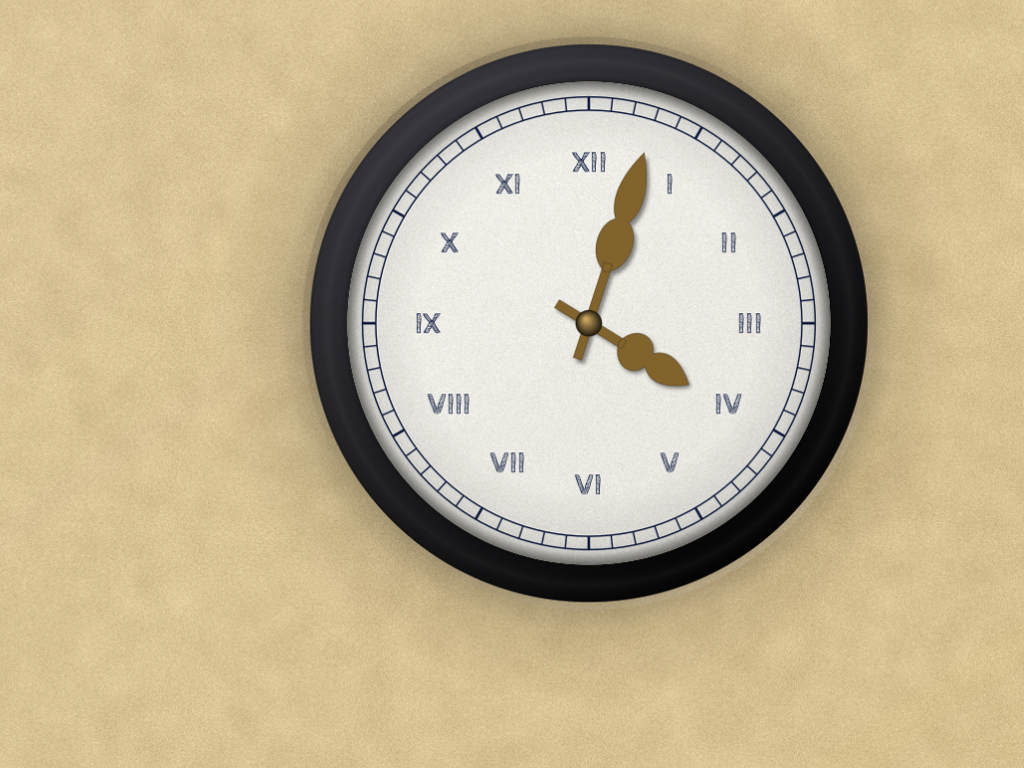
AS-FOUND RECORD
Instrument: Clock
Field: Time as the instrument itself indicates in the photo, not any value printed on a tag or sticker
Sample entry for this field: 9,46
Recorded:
4,03
